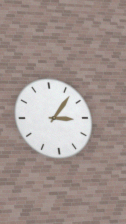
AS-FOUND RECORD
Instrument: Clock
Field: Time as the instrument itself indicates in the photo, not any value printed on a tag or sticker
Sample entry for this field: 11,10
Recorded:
3,07
